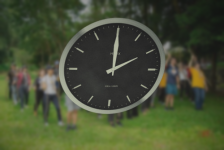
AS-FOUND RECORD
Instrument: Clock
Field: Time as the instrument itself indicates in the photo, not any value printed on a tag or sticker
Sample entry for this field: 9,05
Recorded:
2,00
